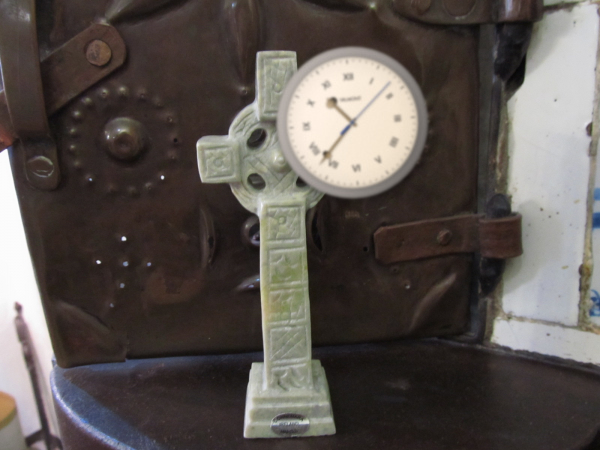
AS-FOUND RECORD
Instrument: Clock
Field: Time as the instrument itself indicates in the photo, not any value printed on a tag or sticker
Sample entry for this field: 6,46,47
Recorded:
10,37,08
